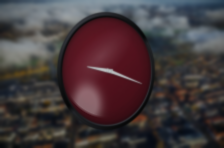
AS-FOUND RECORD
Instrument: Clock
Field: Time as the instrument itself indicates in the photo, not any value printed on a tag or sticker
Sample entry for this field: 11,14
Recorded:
9,18
